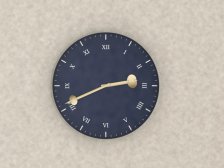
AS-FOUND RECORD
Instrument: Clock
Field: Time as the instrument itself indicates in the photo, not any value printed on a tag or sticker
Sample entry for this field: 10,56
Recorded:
2,41
